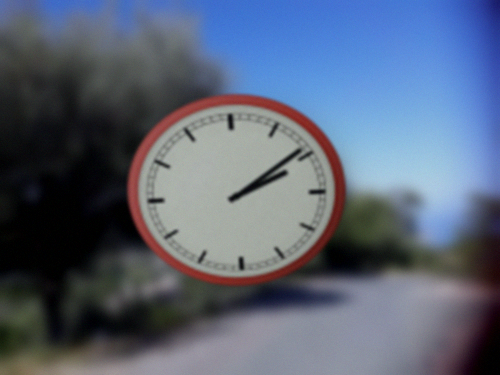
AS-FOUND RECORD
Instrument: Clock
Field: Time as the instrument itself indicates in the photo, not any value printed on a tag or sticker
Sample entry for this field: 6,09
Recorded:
2,09
